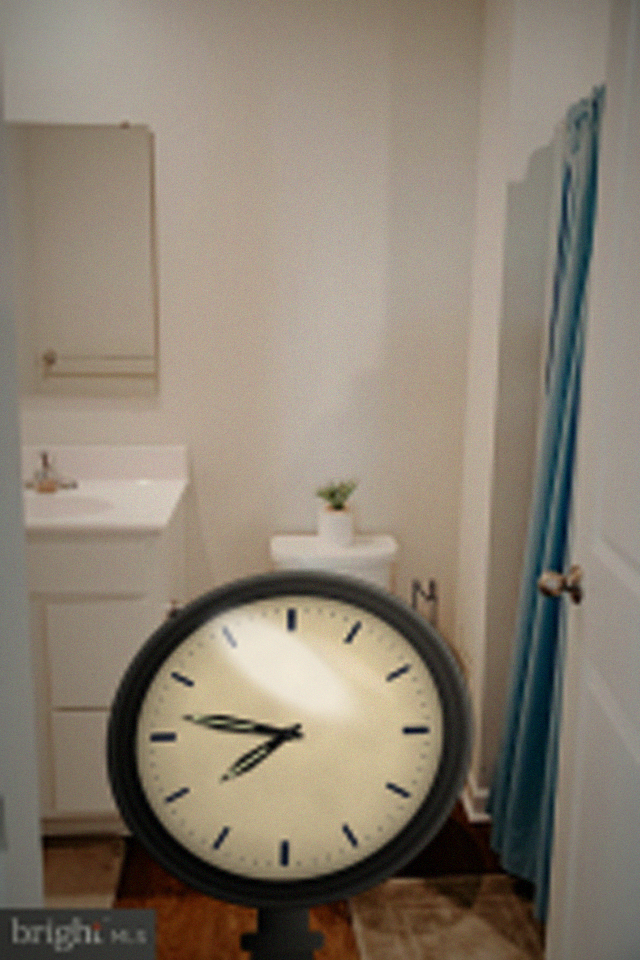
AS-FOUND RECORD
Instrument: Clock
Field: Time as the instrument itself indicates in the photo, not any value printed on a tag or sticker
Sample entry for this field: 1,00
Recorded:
7,47
